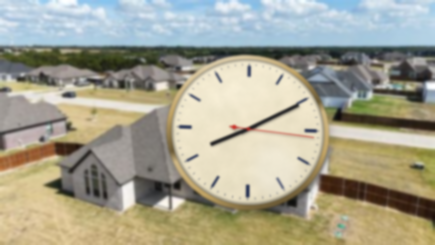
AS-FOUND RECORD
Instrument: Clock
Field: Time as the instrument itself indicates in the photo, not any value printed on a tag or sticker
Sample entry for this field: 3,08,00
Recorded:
8,10,16
